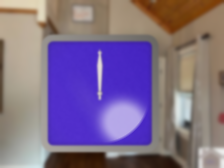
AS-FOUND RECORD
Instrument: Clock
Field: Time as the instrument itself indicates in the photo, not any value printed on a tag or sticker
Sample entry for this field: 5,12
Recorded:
12,00
